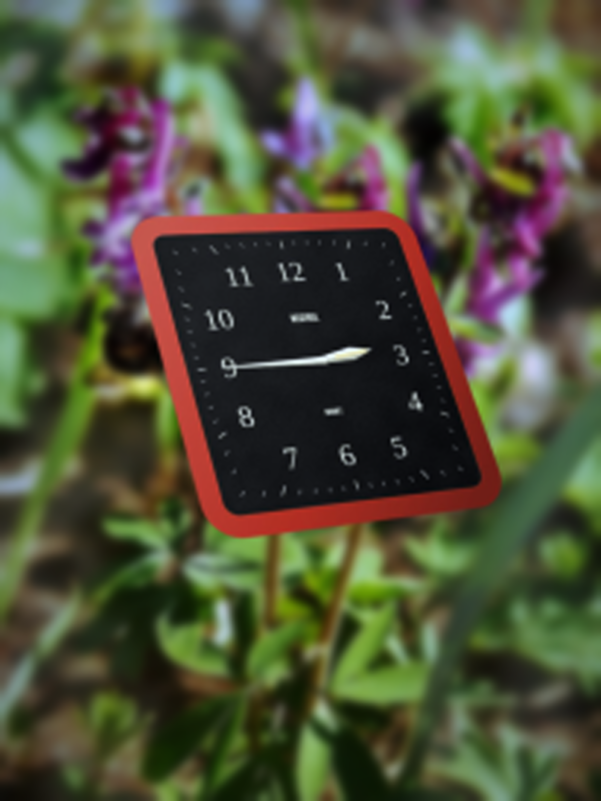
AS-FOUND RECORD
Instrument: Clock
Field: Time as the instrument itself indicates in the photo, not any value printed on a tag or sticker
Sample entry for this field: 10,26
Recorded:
2,45
